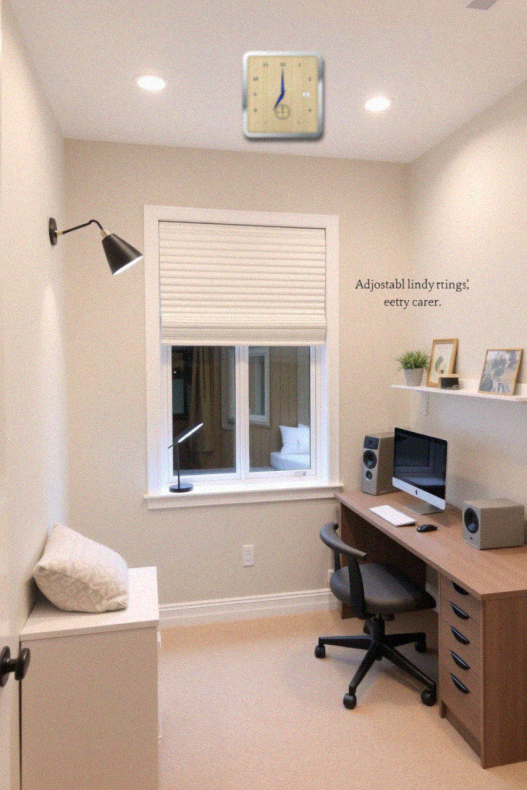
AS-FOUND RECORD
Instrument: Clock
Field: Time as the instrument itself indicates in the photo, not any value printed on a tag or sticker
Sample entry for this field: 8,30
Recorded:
7,00
